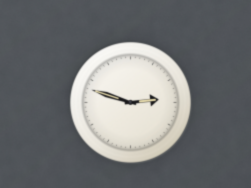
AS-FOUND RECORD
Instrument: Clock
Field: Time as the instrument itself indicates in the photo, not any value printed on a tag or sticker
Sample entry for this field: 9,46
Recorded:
2,48
